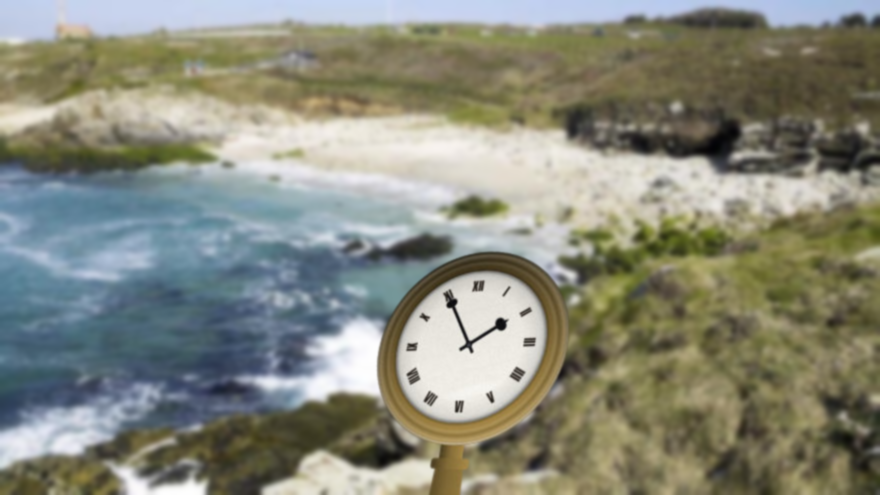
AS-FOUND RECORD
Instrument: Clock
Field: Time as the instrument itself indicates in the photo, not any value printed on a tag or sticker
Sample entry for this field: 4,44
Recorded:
1,55
